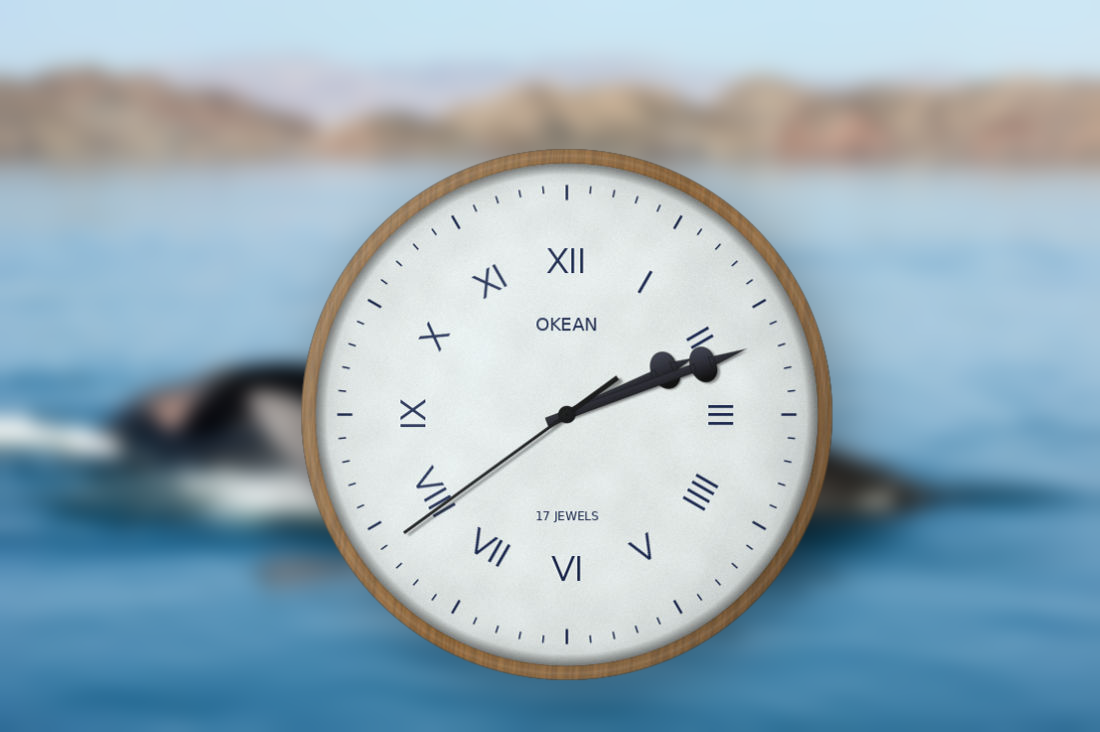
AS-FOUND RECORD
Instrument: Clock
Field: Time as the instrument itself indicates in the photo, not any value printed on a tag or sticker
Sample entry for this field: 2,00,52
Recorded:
2,11,39
